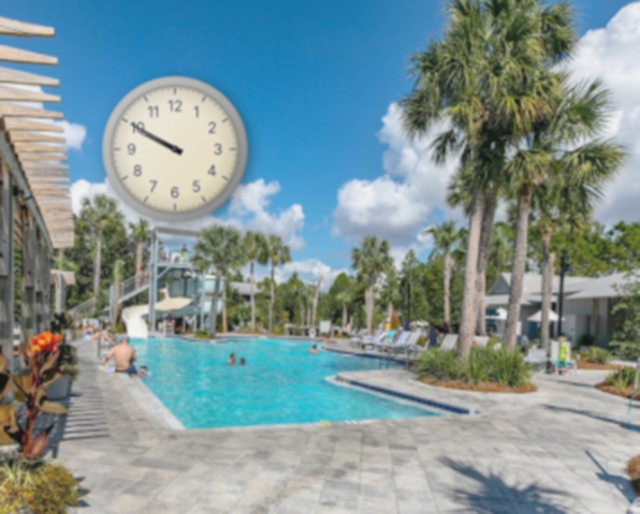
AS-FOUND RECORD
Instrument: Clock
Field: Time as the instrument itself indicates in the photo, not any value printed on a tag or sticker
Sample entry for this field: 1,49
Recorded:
9,50
